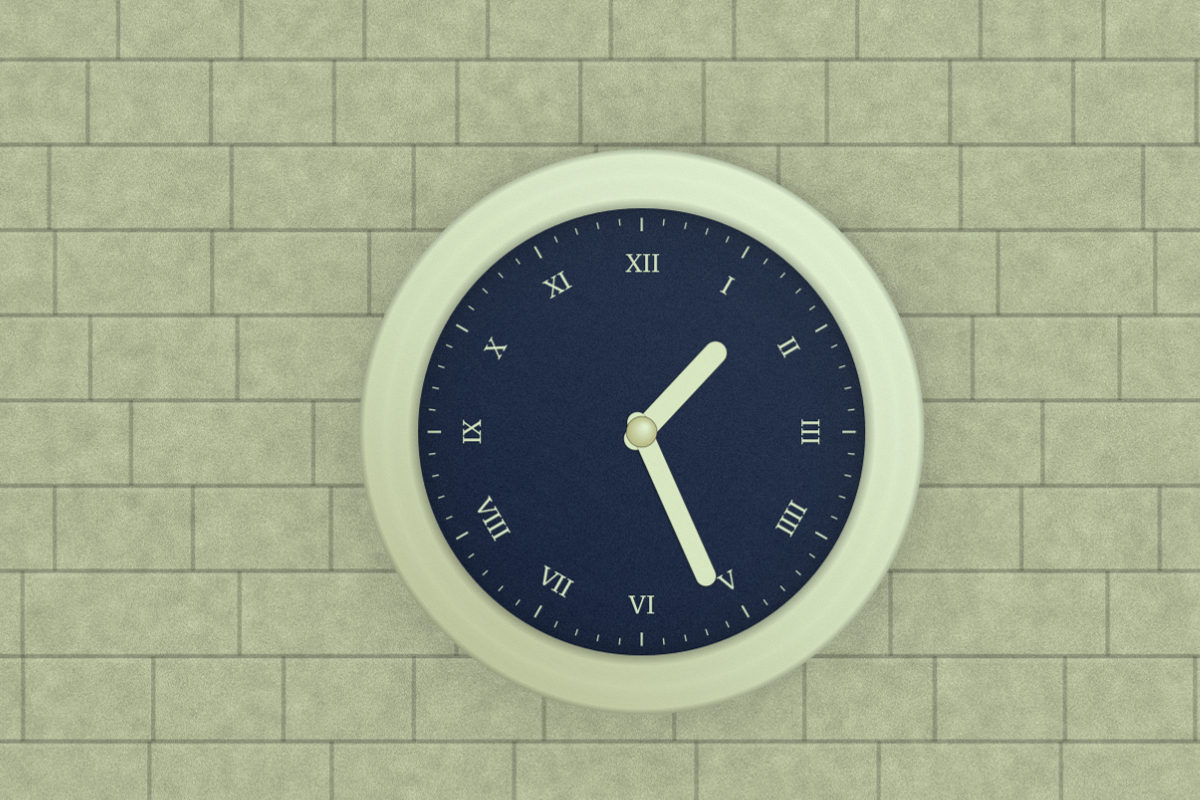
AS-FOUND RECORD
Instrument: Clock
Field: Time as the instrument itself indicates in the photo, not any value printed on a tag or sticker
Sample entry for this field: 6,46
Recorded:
1,26
